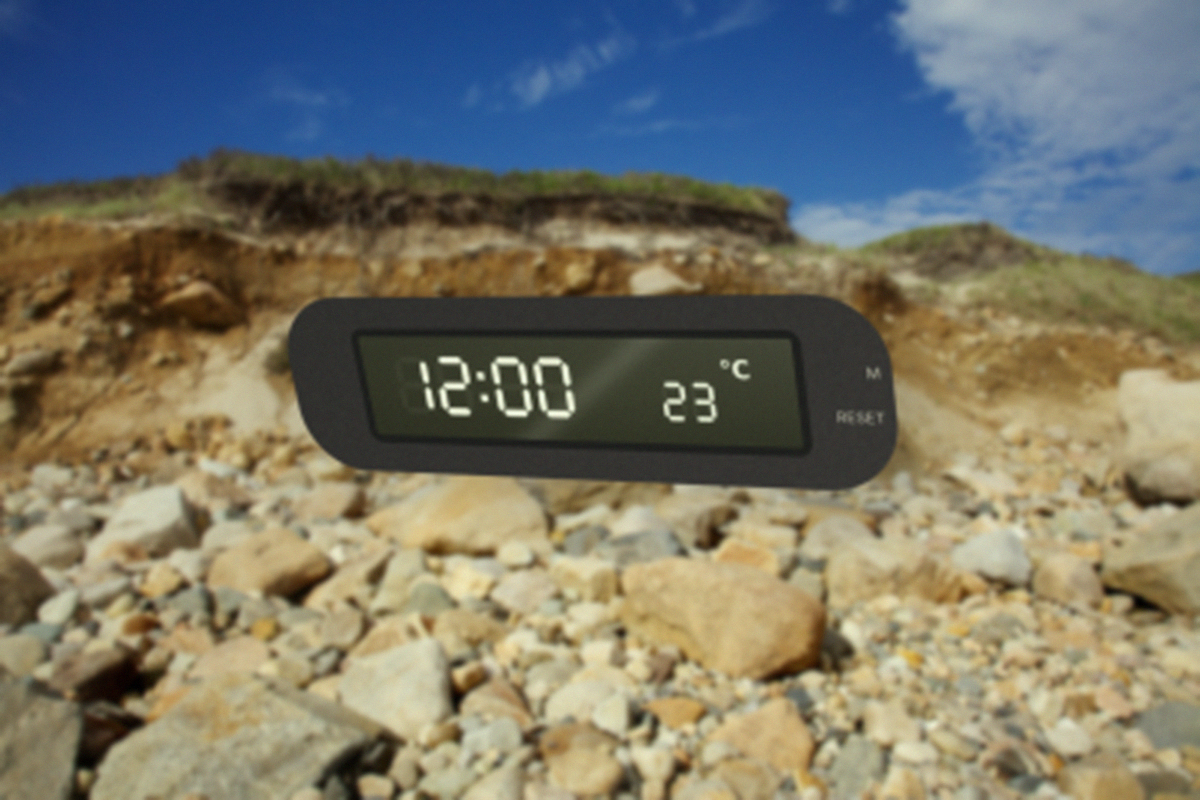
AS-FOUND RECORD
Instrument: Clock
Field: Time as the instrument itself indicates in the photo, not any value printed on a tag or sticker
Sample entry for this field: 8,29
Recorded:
12,00
